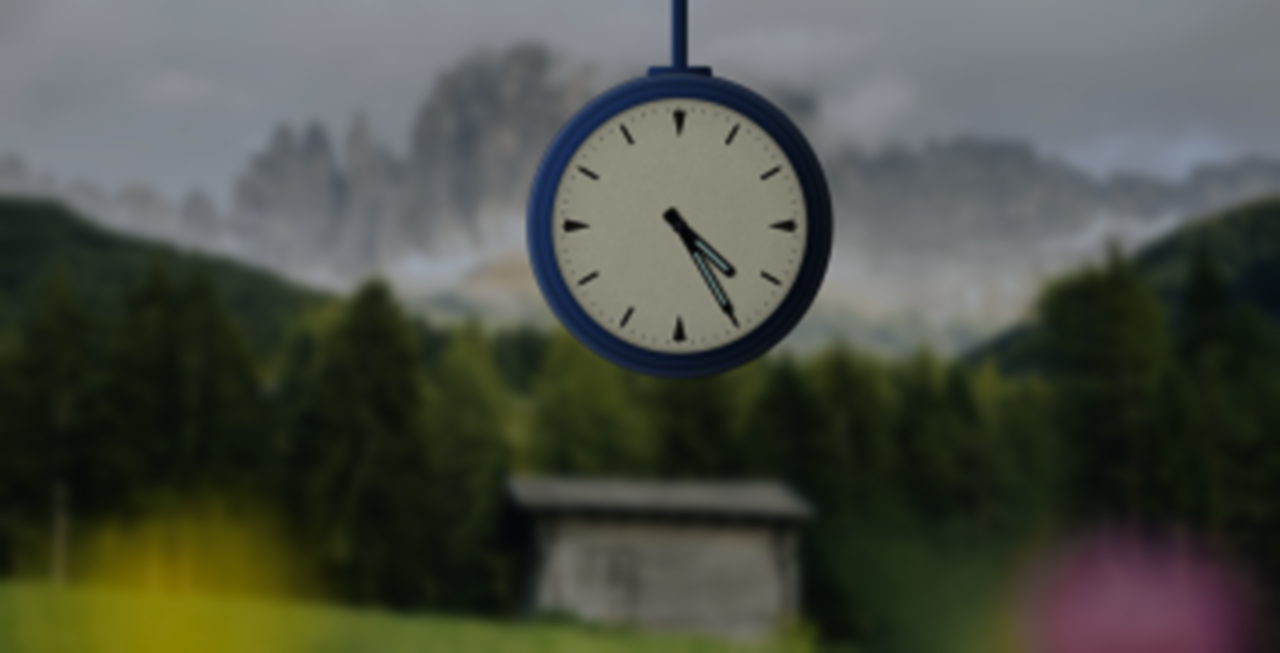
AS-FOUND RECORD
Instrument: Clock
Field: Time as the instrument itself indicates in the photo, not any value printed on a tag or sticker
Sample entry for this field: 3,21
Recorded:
4,25
